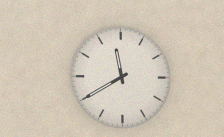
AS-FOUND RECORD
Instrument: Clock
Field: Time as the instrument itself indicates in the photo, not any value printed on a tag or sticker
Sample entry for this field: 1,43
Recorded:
11,40
